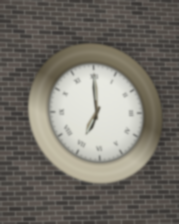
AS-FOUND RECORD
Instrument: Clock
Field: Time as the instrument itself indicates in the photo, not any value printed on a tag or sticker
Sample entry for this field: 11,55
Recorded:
7,00
